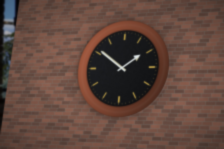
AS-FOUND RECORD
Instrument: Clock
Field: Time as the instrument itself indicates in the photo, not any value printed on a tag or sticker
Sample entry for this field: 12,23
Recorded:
1,51
